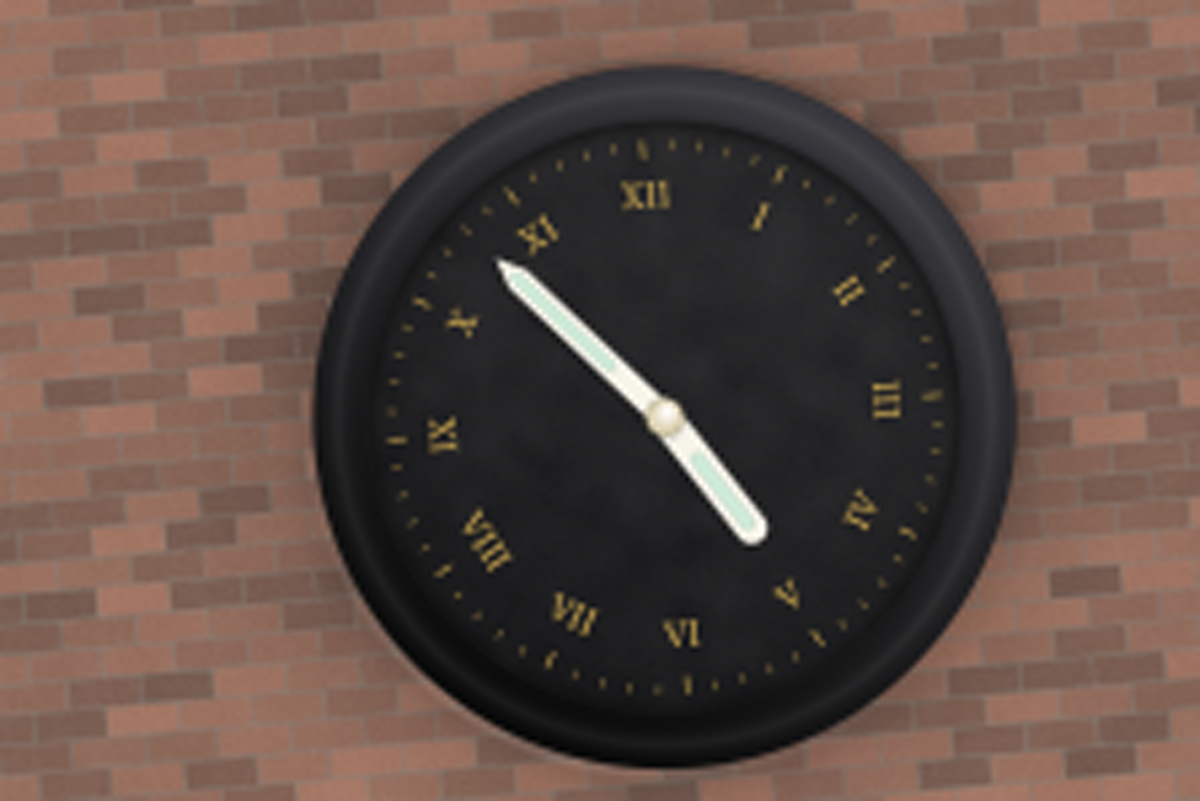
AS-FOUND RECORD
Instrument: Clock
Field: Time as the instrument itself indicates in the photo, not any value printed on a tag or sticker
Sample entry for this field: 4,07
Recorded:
4,53
